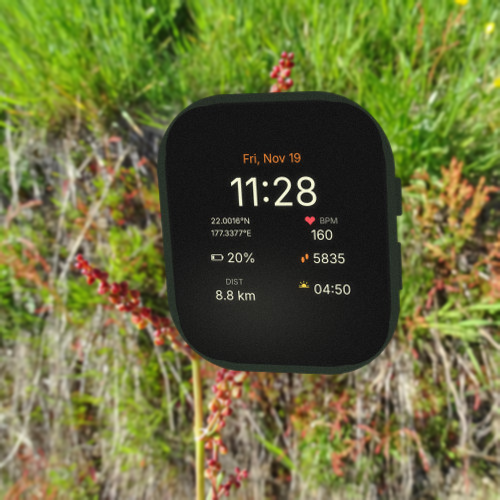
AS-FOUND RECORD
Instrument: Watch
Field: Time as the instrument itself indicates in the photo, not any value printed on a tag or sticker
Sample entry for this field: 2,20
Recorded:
11,28
